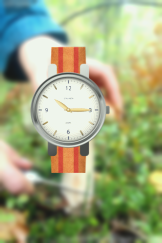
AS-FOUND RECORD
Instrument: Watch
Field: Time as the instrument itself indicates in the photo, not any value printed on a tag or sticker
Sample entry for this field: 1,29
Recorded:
10,15
